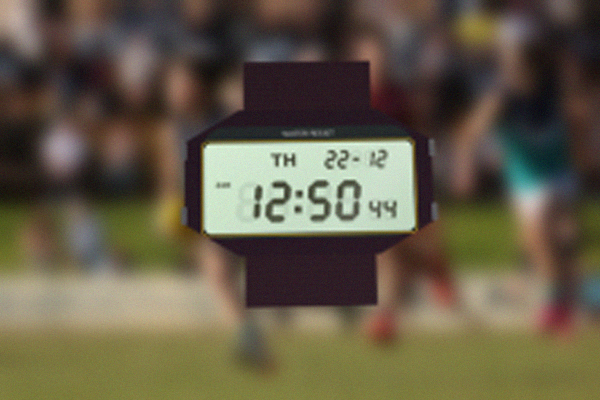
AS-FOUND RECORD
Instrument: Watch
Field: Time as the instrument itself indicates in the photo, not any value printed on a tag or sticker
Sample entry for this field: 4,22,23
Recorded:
12,50,44
